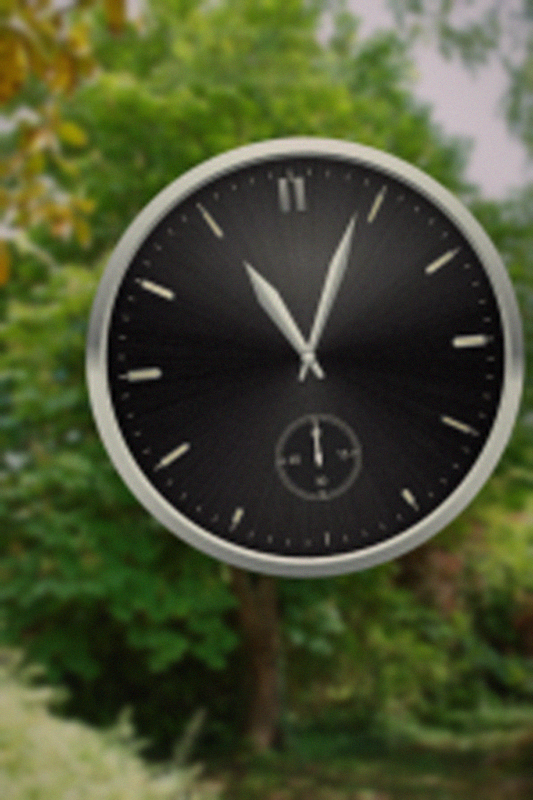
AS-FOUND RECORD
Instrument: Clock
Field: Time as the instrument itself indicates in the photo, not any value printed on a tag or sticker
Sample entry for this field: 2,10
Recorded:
11,04
